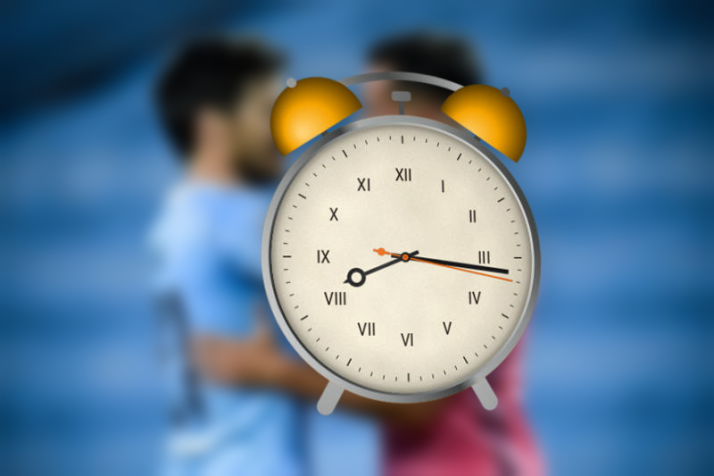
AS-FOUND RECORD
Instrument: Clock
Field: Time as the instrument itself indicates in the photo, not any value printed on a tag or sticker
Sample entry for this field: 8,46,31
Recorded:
8,16,17
